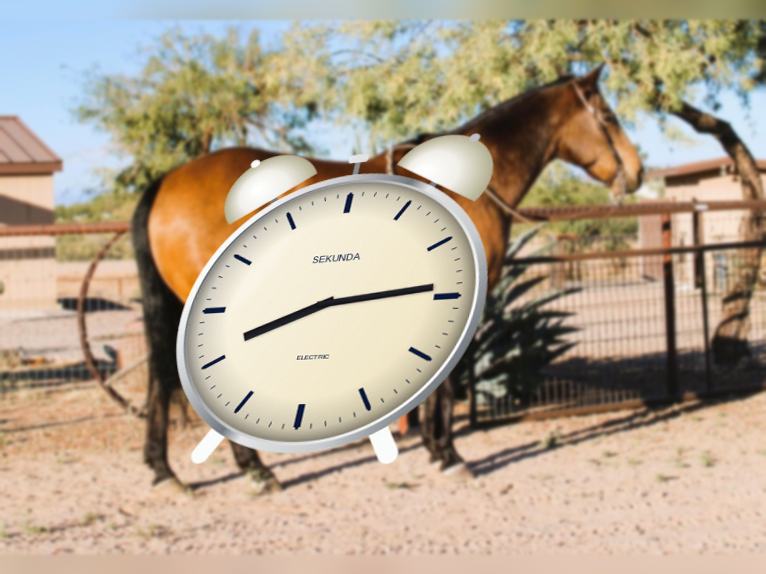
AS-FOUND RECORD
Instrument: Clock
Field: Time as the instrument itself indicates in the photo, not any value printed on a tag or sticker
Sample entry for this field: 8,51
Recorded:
8,14
